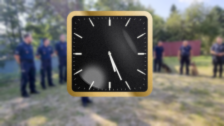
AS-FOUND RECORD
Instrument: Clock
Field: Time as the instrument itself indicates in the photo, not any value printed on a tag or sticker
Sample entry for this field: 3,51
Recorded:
5,26
